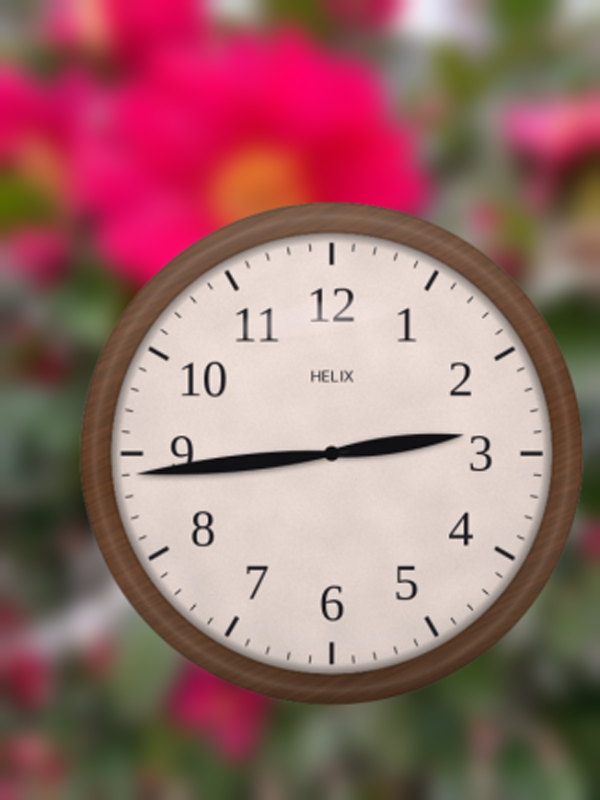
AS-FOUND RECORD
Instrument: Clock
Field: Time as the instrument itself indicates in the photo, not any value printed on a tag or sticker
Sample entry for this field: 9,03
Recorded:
2,44
